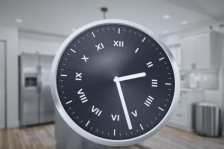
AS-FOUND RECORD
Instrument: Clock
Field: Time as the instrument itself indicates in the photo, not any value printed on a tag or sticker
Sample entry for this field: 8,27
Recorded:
2,27
